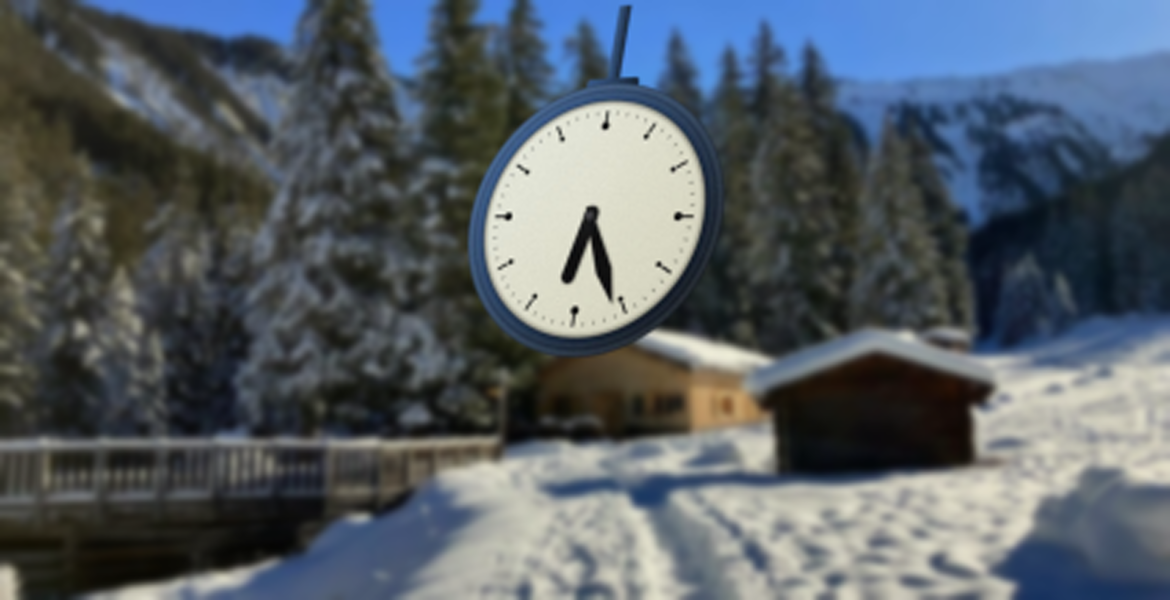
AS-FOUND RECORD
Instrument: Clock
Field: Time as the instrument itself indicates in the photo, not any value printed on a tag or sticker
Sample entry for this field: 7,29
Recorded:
6,26
